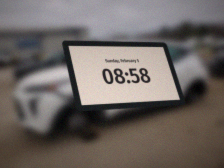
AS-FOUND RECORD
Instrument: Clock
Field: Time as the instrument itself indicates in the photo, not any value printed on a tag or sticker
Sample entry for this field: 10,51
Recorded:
8,58
